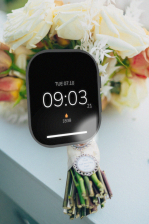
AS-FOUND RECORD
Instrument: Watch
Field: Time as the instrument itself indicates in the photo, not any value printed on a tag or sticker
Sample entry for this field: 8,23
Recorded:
9,03
